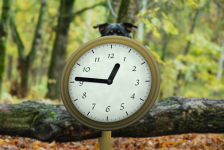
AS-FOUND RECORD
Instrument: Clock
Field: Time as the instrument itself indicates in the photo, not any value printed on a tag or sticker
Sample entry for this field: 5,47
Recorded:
12,46
